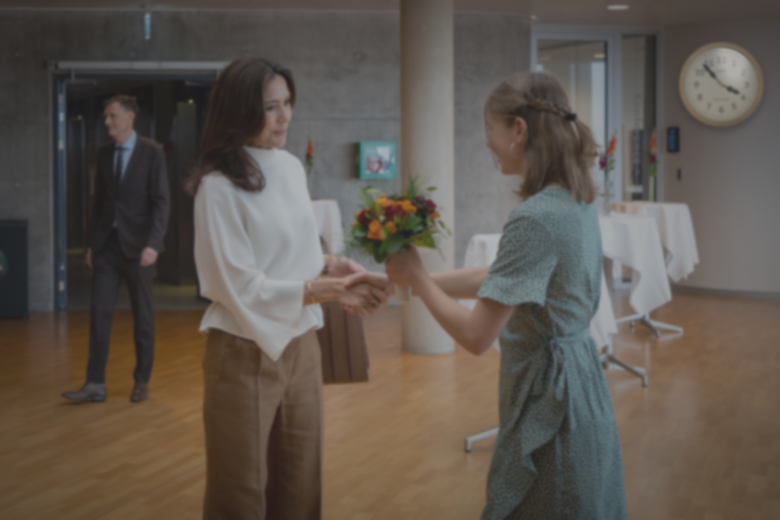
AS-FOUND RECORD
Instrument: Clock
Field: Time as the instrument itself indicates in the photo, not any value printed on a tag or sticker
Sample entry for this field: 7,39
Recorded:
3,53
